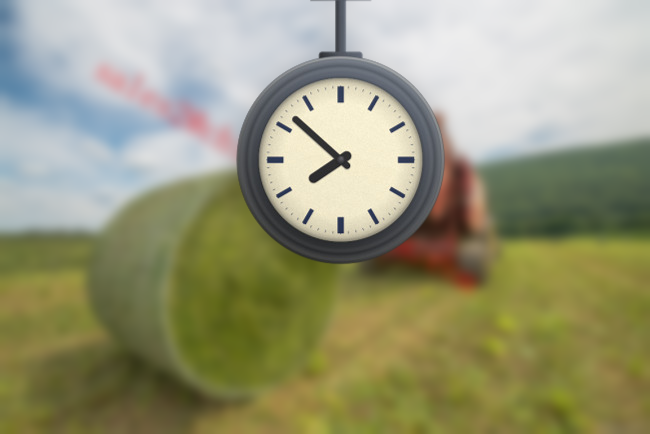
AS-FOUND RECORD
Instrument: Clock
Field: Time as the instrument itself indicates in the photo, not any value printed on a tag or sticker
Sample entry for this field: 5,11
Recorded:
7,52
